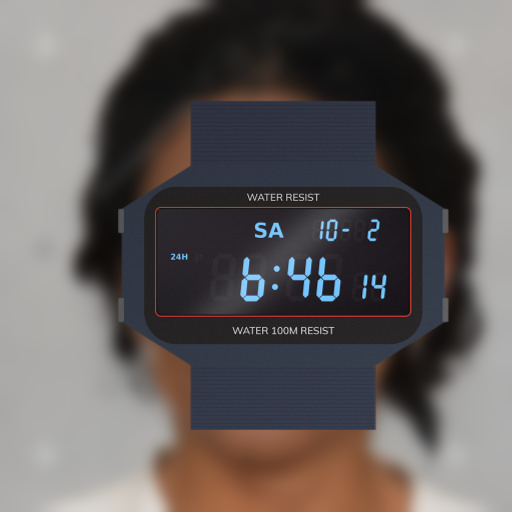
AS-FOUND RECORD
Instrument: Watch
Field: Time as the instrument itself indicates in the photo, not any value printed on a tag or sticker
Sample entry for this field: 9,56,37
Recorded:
6,46,14
